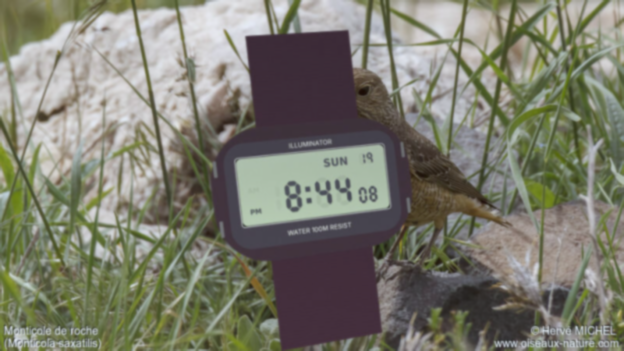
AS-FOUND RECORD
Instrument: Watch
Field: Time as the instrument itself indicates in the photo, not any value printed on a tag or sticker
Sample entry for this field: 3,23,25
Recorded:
8,44,08
